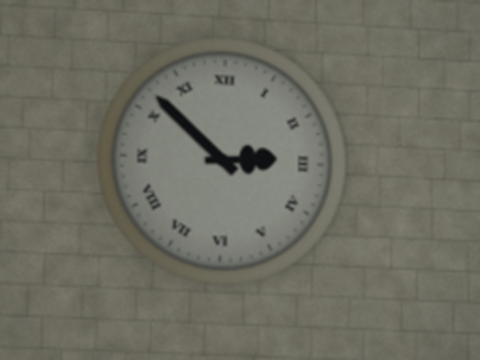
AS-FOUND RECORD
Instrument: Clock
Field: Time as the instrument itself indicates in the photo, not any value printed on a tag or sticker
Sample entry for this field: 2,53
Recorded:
2,52
